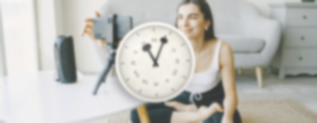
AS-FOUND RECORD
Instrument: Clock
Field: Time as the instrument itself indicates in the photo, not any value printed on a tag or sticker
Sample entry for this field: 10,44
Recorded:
11,04
